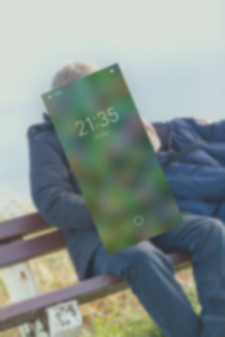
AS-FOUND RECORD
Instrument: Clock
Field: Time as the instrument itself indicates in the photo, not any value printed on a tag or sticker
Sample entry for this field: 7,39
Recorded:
21,35
